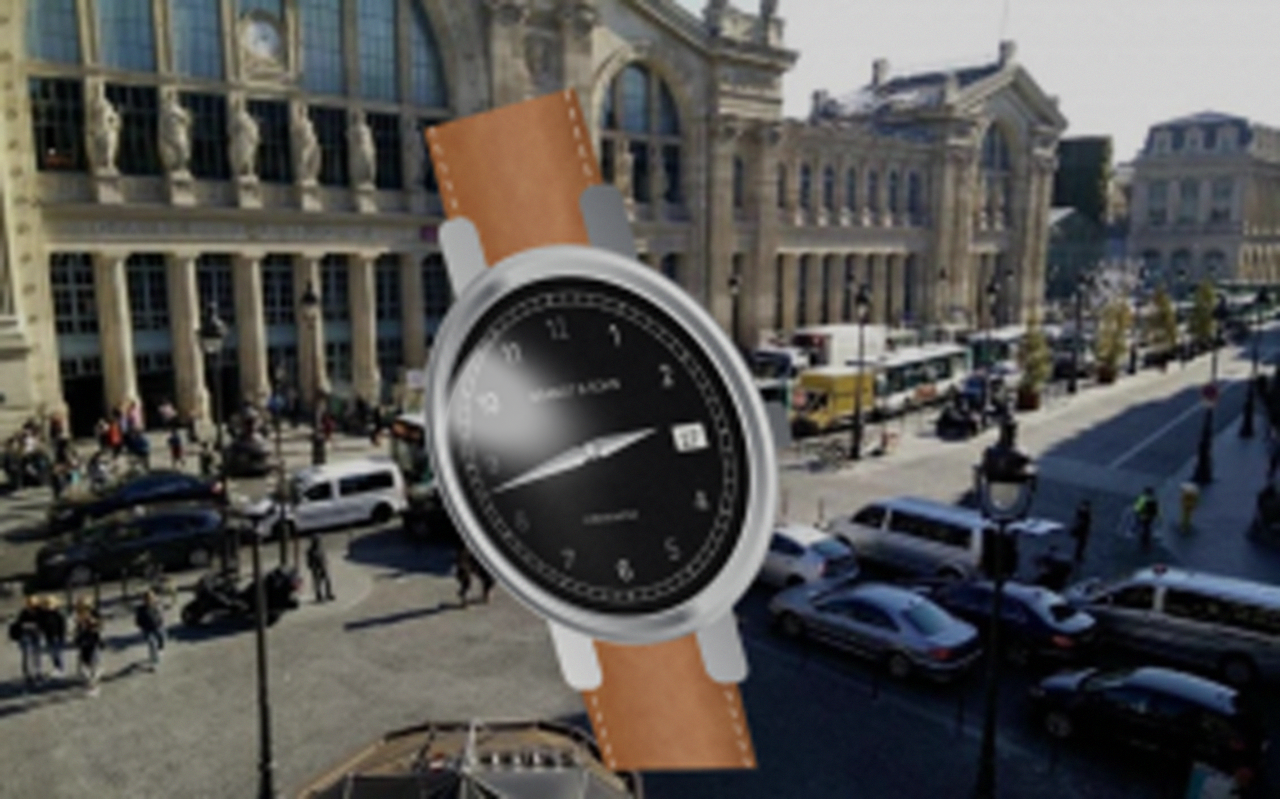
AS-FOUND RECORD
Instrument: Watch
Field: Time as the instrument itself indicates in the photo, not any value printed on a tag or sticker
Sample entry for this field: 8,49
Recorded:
2,43
